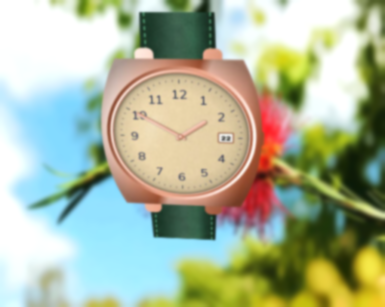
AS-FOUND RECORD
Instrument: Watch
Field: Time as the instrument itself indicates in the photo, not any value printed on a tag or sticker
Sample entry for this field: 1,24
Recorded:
1,50
